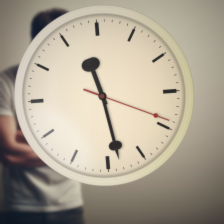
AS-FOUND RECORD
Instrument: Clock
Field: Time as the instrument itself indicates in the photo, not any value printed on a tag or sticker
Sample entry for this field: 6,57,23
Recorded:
11,28,19
